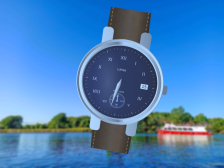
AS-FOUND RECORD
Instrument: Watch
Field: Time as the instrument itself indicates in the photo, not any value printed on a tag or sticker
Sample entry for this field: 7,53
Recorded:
6,32
